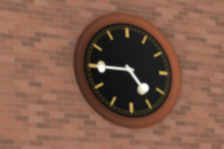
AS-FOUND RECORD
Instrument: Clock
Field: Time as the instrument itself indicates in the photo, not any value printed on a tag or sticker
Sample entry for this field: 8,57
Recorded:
4,45
